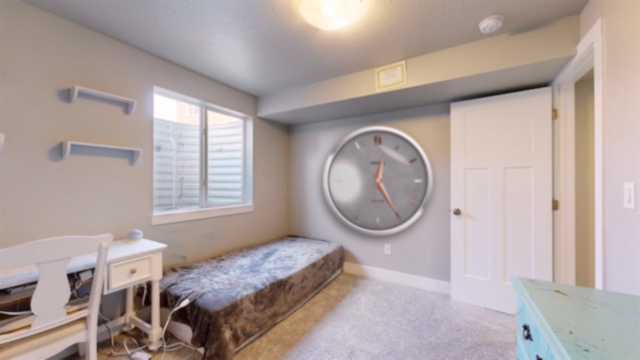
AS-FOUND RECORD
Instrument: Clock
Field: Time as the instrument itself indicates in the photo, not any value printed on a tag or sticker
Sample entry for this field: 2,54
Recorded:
12,25
